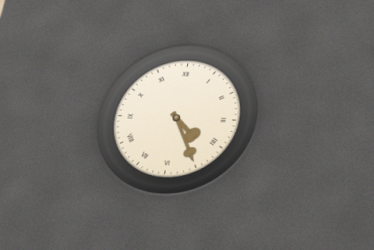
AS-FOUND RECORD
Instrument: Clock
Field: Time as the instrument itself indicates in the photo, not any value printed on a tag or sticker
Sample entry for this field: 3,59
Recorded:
4,25
